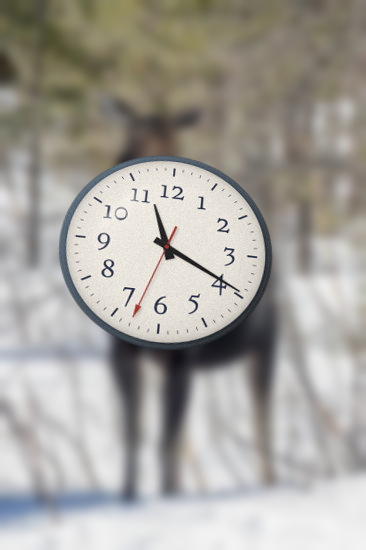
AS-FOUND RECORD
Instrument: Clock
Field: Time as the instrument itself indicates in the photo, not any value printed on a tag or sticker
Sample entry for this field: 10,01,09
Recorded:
11,19,33
